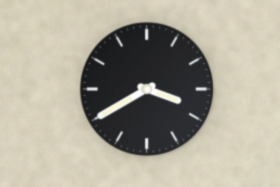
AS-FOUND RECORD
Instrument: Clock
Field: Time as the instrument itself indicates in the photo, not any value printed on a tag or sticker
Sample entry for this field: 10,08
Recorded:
3,40
